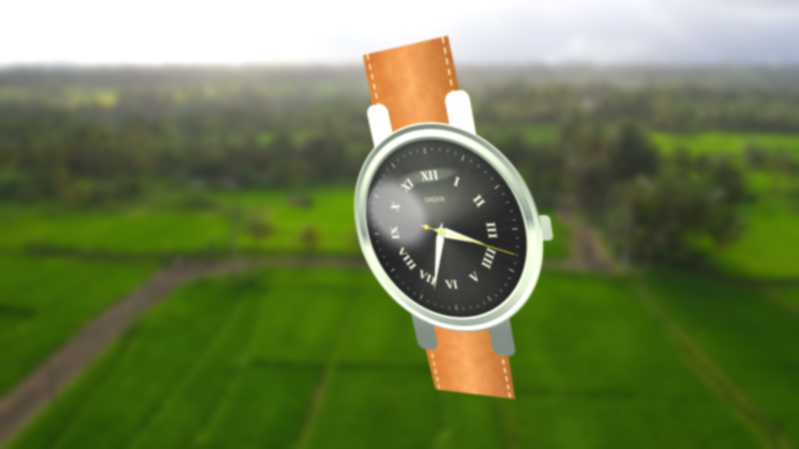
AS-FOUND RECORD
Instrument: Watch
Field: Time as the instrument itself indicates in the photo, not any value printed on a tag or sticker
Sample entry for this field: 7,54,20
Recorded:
3,33,18
